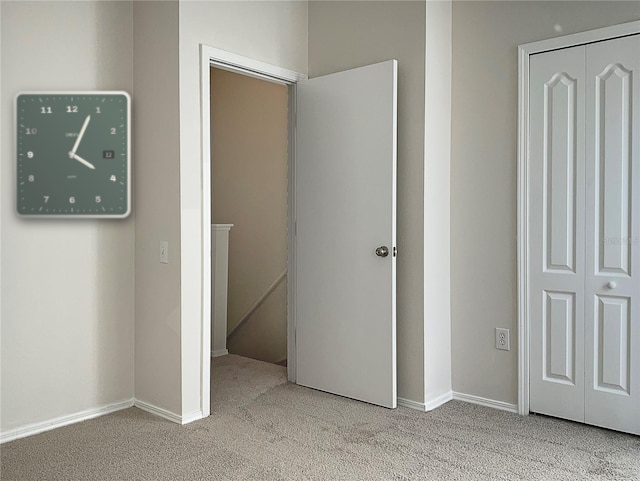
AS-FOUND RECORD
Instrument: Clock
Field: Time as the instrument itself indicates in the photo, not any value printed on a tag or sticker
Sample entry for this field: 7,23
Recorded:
4,04
